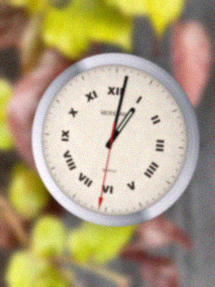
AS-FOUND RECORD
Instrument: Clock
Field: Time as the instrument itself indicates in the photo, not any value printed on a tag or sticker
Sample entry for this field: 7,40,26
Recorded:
1,01,31
